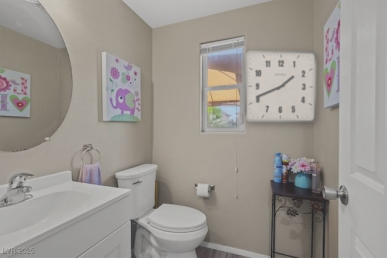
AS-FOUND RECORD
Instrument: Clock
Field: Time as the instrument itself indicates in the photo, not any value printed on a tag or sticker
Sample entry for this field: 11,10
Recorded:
1,41
